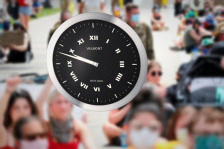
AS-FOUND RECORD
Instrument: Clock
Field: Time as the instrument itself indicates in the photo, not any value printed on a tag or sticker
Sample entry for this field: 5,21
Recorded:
9,48
